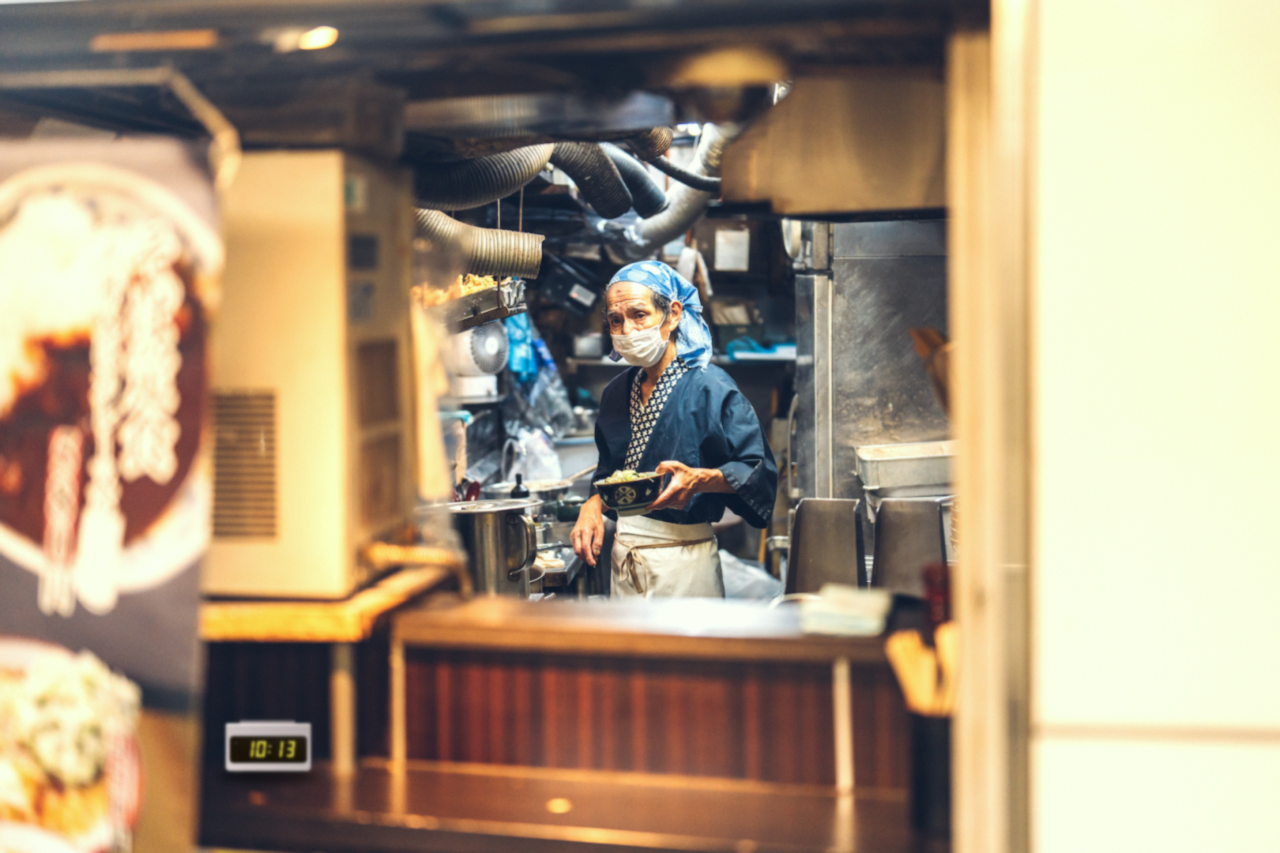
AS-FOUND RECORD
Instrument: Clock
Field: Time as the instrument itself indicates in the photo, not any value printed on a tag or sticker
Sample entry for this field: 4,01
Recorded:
10,13
